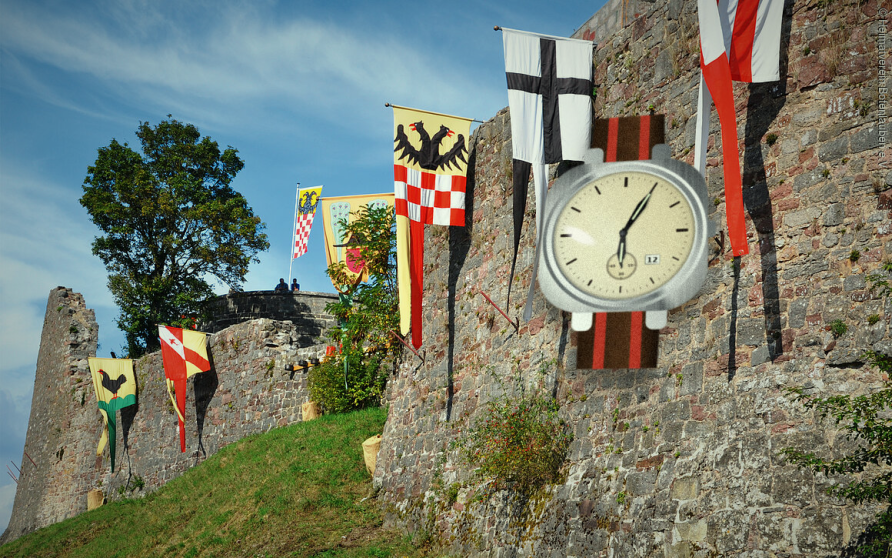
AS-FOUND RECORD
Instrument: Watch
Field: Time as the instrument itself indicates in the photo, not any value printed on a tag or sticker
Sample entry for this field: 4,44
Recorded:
6,05
